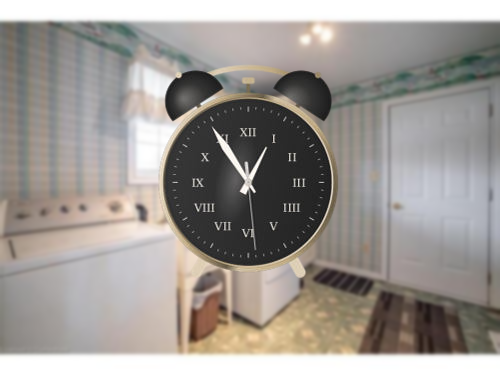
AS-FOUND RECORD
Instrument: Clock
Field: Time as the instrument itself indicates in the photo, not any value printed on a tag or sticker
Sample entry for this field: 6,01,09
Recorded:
12,54,29
